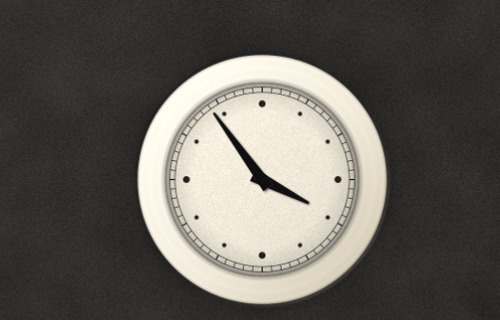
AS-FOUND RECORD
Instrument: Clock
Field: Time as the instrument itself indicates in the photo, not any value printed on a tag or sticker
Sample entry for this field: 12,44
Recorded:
3,54
